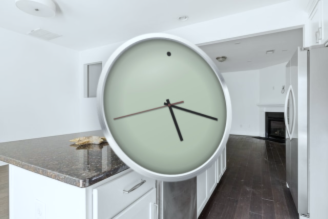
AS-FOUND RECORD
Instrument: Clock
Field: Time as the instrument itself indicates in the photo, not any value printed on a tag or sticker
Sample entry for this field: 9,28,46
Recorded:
5,16,42
